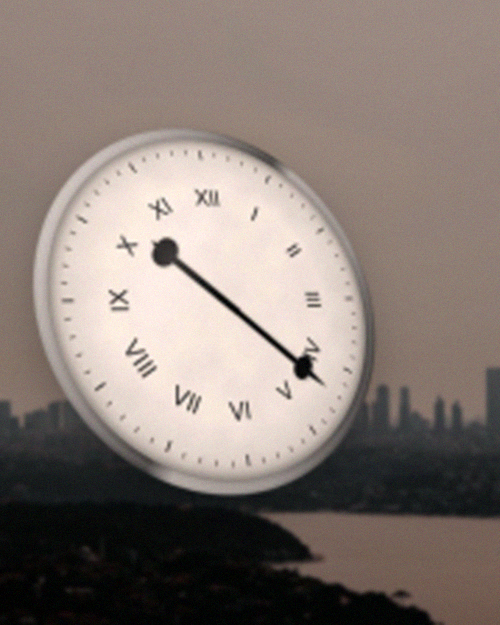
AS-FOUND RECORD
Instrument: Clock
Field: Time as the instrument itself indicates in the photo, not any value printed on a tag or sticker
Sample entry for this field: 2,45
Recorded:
10,22
